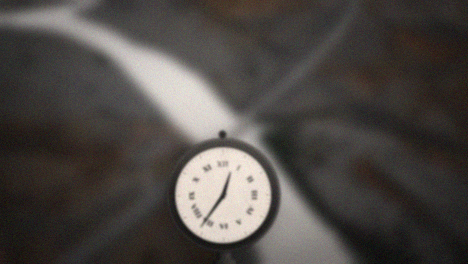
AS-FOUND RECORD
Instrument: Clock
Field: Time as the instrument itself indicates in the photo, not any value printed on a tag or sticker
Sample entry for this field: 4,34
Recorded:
12,36
